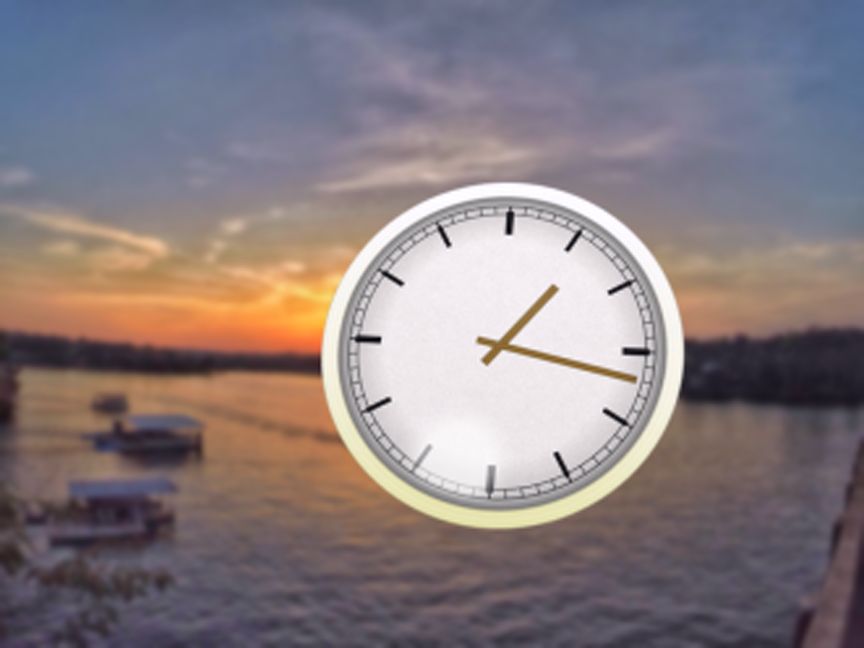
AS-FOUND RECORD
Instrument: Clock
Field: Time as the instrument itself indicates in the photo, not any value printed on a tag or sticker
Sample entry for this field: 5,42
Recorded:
1,17
